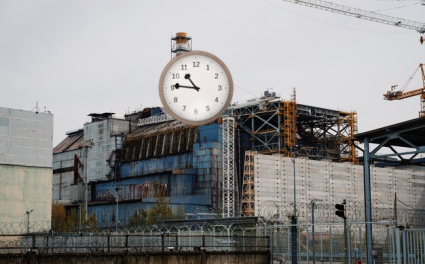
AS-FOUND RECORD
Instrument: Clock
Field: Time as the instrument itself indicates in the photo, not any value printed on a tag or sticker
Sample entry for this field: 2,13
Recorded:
10,46
